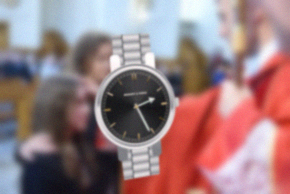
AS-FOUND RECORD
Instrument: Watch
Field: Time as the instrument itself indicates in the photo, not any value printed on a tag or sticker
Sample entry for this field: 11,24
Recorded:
2,26
